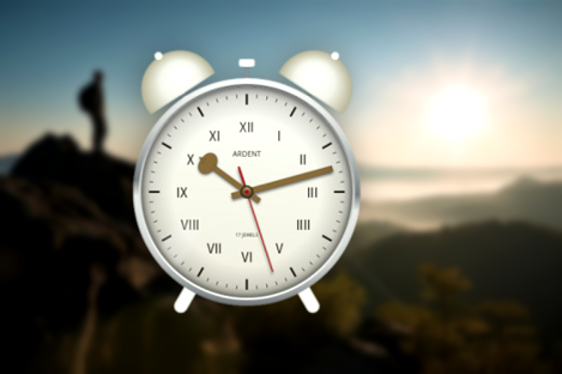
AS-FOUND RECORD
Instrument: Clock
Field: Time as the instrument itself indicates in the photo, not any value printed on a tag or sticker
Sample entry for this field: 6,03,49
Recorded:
10,12,27
